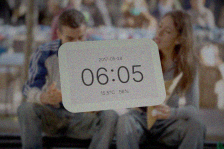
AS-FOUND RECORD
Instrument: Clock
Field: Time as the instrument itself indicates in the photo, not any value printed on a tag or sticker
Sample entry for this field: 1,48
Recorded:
6,05
